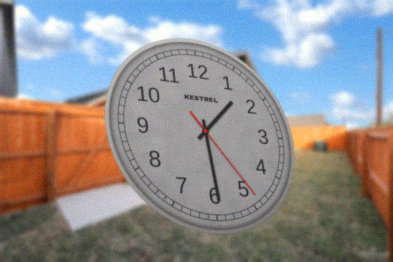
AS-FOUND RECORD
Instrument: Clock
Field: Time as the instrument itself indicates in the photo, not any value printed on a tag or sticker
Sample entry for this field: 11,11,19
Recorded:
1,29,24
